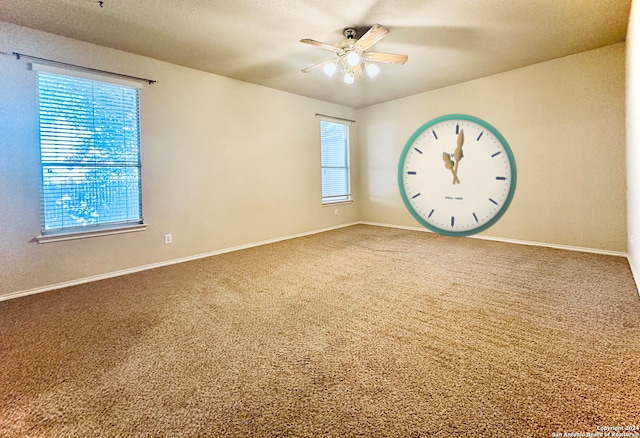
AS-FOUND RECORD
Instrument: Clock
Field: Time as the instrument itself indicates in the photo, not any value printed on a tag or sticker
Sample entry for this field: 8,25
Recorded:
11,01
